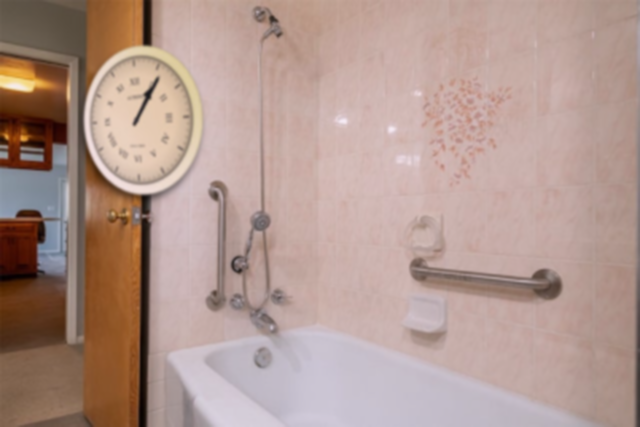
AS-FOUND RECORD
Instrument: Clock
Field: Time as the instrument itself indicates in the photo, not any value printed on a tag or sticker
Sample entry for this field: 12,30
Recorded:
1,06
